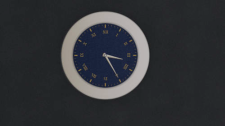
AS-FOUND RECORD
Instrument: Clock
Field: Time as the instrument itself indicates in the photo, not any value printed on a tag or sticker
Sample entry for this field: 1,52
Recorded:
3,25
